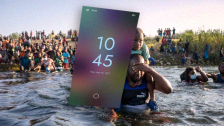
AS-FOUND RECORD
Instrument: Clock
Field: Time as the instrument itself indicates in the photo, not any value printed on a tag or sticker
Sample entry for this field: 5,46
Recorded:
10,45
